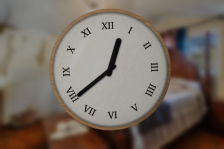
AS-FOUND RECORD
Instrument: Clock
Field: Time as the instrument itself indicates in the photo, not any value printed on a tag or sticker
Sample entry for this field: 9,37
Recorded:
12,39
